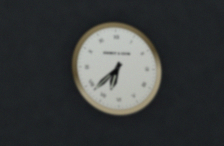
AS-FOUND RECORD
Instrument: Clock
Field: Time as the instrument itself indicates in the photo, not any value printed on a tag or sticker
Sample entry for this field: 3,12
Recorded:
6,38
